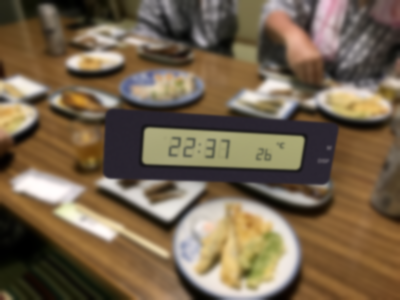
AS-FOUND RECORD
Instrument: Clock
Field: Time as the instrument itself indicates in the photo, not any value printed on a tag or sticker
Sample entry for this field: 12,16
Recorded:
22,37
